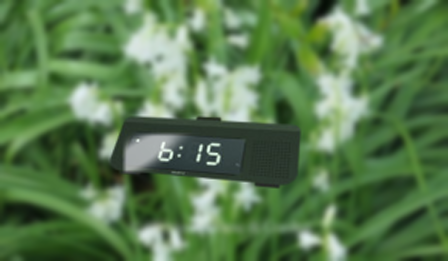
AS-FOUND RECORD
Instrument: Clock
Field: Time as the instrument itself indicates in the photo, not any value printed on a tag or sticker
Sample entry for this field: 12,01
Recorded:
6,15
